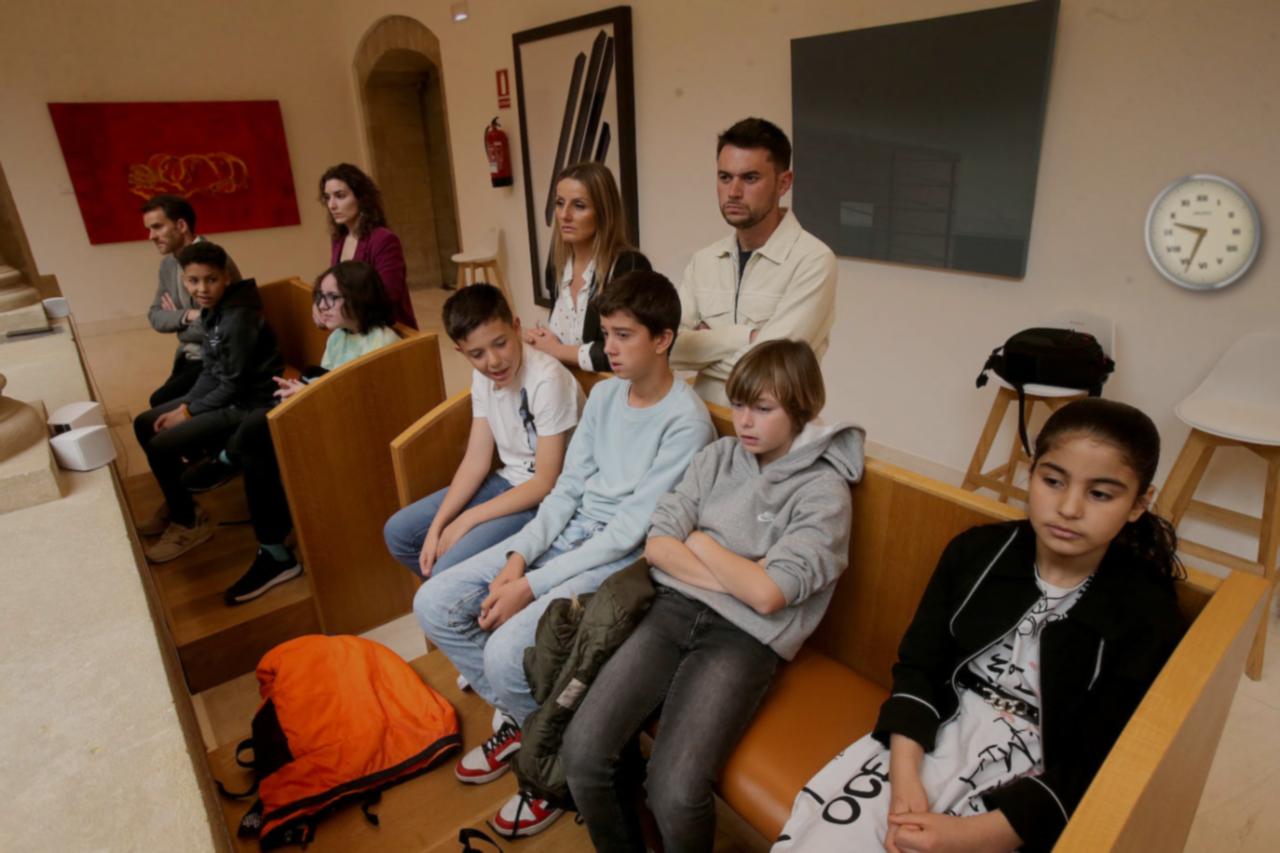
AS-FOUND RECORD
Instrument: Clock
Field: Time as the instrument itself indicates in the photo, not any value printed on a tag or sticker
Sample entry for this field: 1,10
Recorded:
9,34
